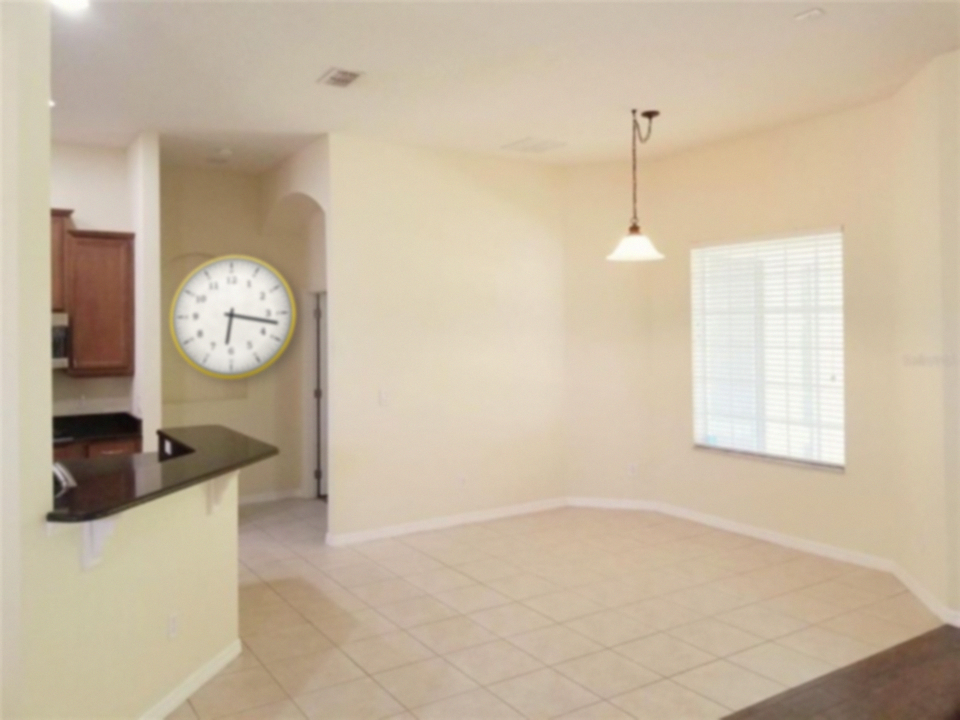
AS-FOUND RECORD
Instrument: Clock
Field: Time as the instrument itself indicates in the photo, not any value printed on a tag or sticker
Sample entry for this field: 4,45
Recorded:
6,17
